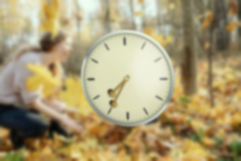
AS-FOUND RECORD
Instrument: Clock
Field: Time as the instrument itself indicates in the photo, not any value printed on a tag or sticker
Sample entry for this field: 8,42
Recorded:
7,35
